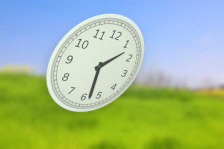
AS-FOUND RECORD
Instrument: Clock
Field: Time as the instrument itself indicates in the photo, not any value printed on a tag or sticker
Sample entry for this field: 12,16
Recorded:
1,28
